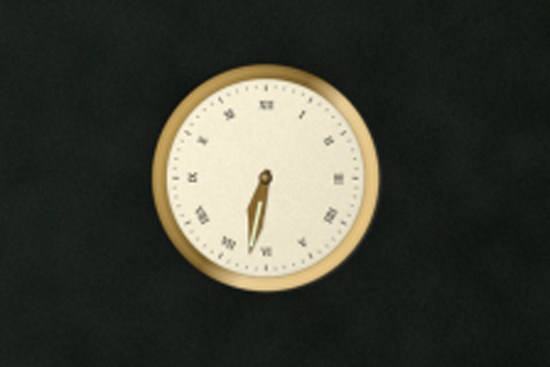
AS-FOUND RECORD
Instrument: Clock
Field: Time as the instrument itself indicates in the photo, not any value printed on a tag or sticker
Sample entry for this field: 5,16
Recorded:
6,32
